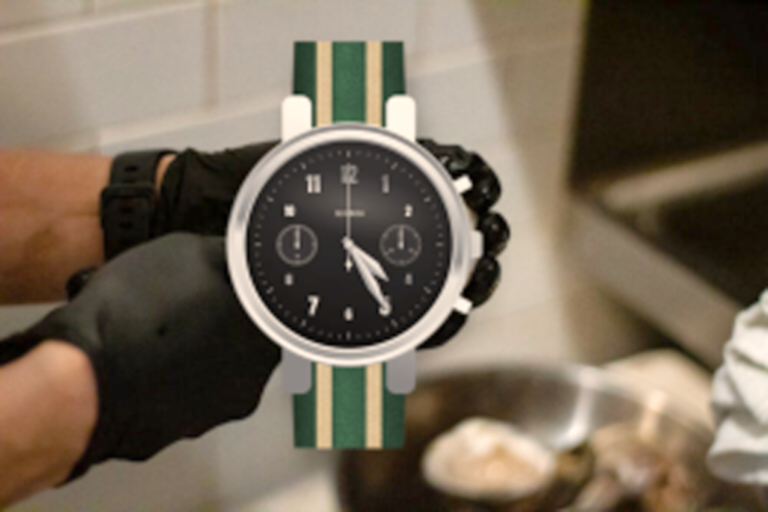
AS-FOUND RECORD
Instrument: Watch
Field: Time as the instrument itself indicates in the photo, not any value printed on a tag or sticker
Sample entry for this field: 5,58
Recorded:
4,25
